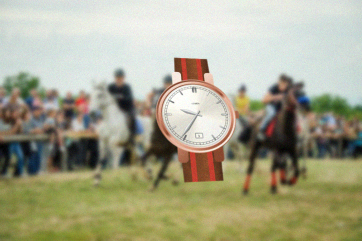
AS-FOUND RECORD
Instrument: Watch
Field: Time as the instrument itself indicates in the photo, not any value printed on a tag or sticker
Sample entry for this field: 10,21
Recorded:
9,36
